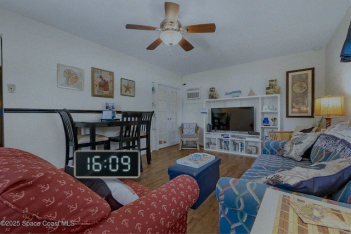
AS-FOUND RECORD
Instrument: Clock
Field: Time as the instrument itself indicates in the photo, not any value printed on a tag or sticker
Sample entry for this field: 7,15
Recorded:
16,09
